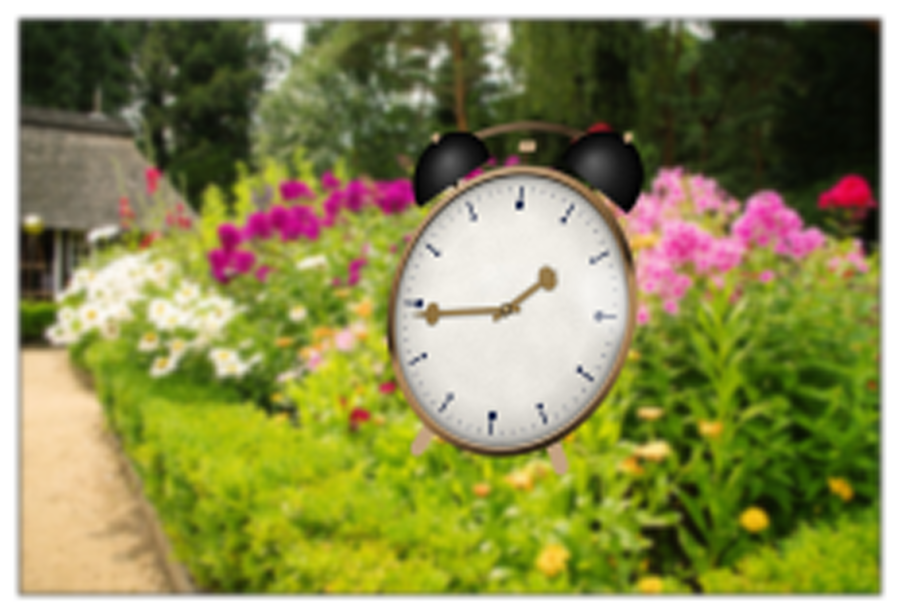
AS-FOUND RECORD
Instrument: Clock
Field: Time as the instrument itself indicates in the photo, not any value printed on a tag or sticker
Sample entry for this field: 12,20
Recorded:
1,44
